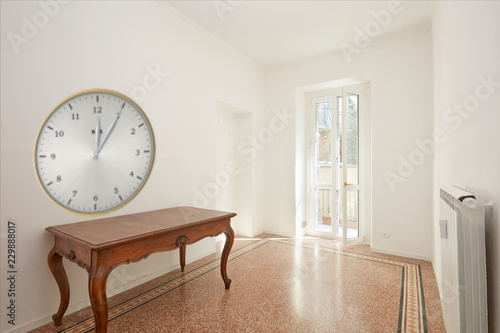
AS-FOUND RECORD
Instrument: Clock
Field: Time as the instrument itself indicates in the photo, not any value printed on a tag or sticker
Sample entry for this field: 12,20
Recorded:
12,05
